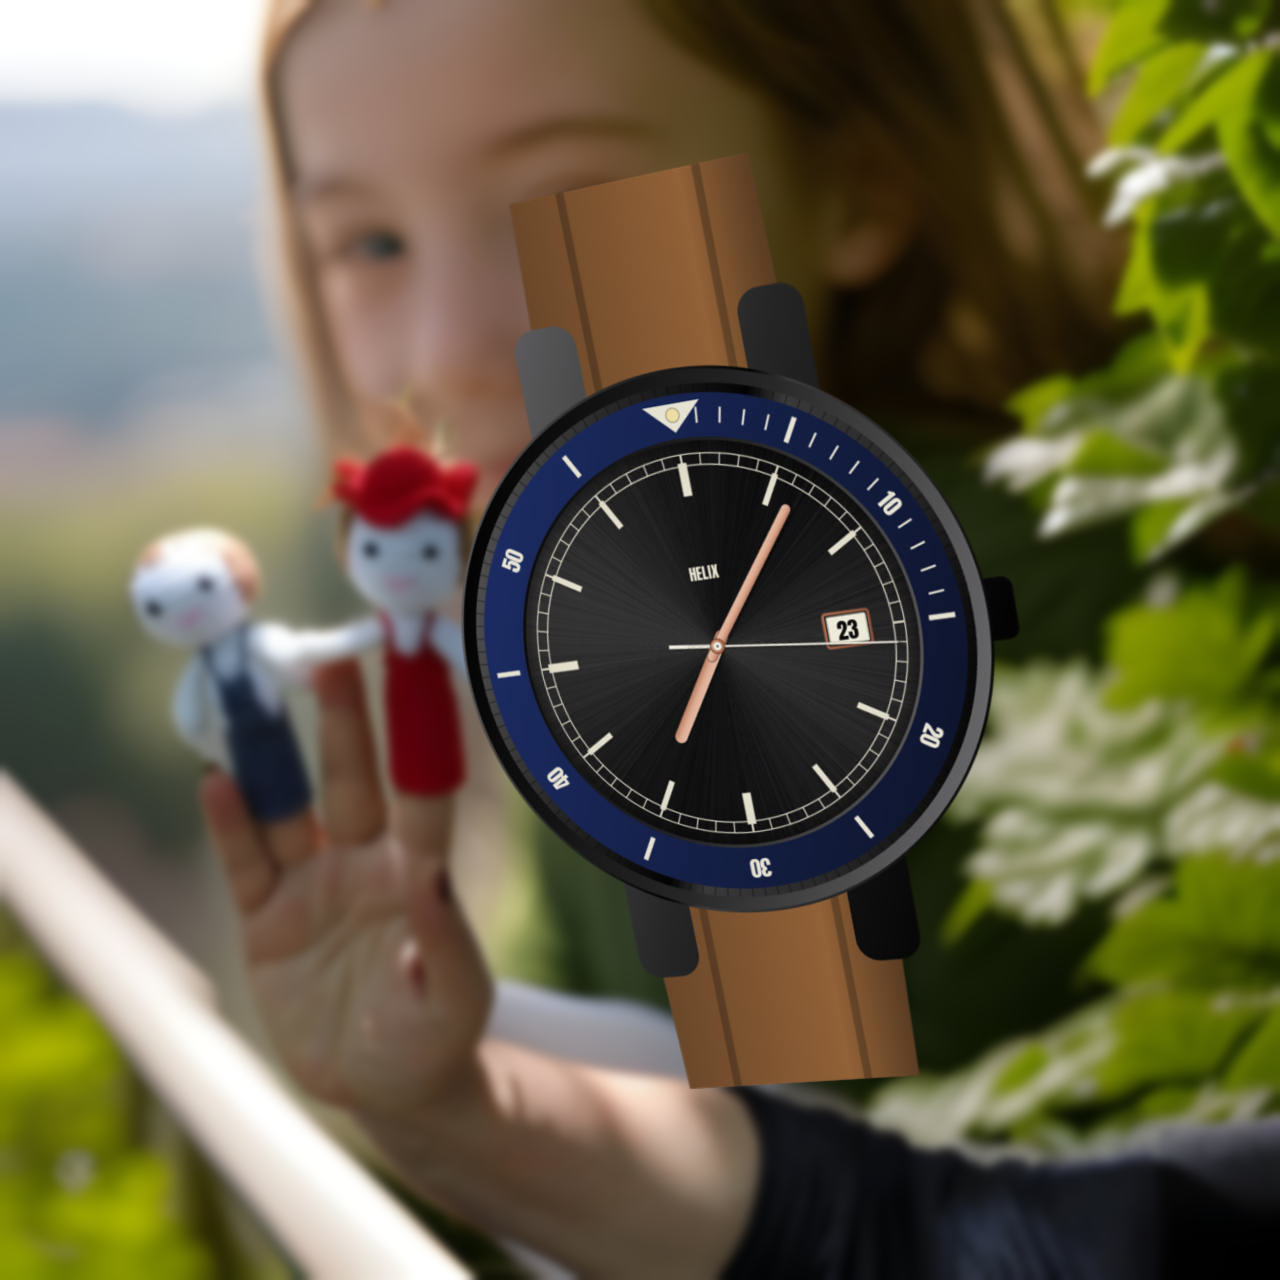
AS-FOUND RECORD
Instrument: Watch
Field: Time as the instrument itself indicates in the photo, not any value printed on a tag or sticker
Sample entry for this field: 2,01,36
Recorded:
7,06,16
